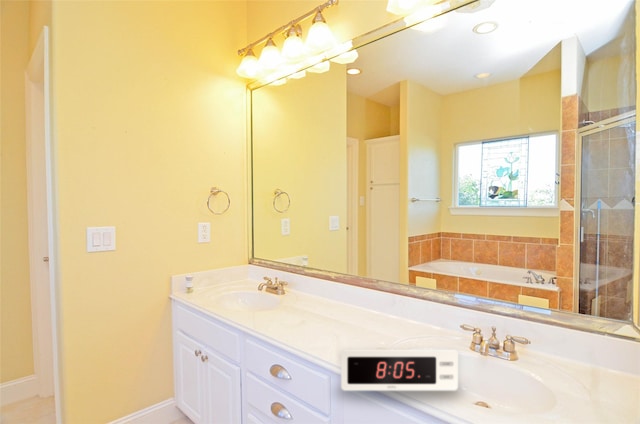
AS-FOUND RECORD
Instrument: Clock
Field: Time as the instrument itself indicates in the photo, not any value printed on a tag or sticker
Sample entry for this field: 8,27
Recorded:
8,05
